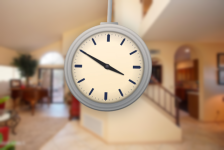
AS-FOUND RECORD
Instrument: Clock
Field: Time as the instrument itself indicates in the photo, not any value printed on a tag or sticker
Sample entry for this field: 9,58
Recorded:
3,50
